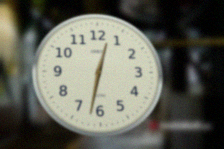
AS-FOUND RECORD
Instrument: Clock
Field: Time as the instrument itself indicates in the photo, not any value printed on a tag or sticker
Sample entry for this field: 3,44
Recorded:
12,32
